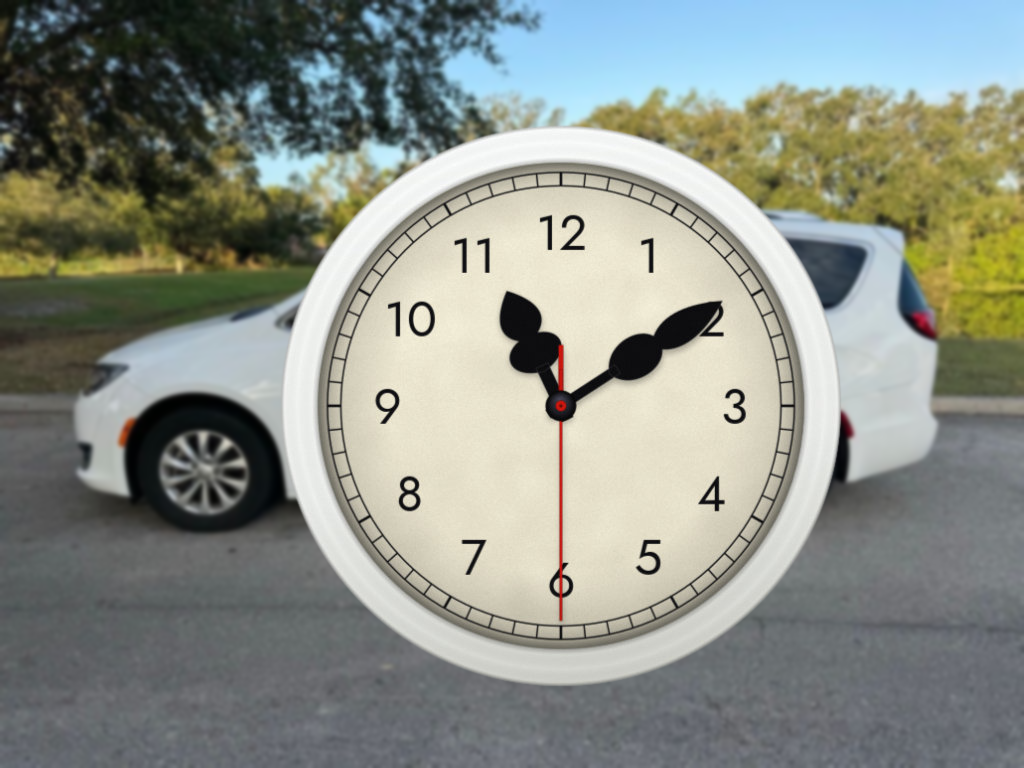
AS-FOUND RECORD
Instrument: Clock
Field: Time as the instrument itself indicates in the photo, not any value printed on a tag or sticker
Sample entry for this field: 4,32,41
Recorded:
11,09,30
